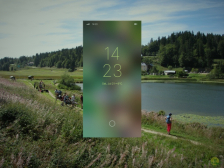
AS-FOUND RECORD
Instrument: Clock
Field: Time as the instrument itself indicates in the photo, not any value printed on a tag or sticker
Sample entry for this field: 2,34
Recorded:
14,23
